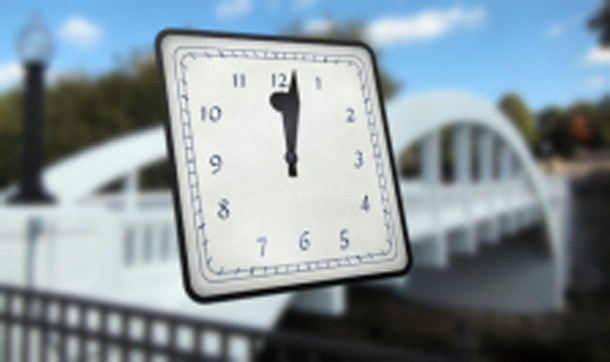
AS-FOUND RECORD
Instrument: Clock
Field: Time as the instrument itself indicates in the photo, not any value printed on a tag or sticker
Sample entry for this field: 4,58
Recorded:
12,02
